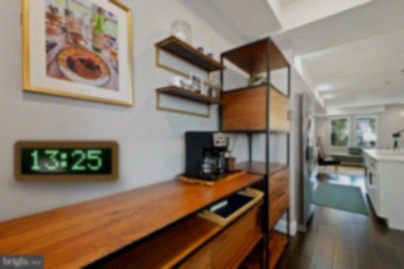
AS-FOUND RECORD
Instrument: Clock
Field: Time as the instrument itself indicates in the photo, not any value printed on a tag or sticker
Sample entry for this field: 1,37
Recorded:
13,25
